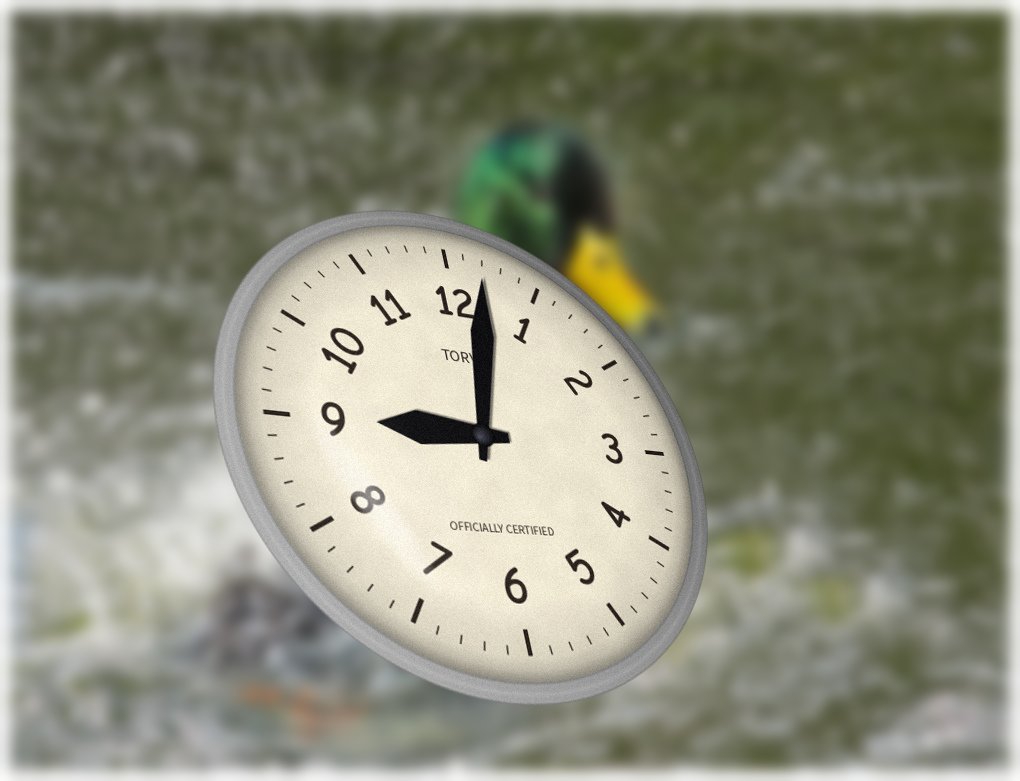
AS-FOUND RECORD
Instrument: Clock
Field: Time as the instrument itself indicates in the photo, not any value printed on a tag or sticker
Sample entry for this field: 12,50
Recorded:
9,02
